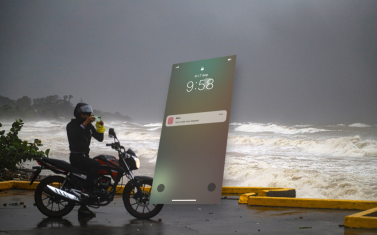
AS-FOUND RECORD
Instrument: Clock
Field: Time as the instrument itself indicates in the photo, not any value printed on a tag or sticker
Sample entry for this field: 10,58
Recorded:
9,58
